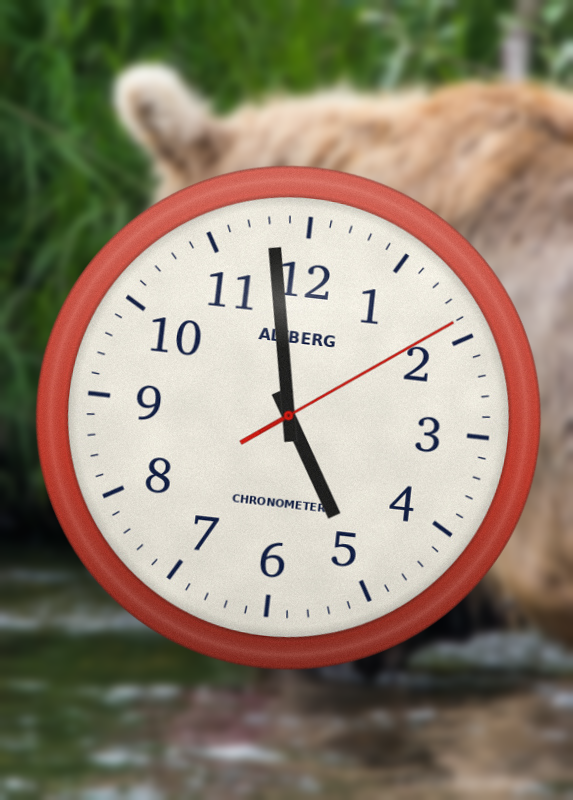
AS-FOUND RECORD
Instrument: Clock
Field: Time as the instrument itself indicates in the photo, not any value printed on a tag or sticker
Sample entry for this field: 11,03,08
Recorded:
4,58,09
